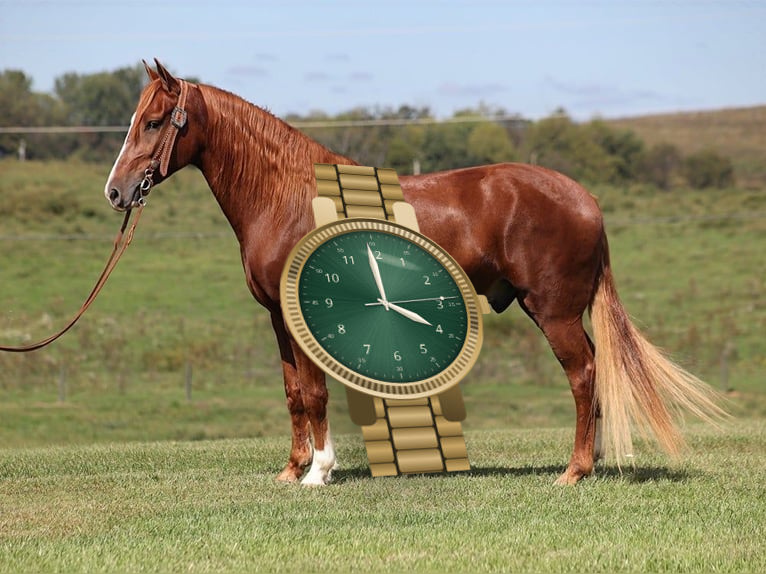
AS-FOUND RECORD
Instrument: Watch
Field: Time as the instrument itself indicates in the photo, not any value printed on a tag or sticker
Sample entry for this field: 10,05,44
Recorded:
3,59,14
